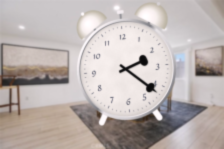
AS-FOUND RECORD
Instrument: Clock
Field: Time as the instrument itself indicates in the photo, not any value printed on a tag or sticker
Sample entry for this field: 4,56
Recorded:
2,22
